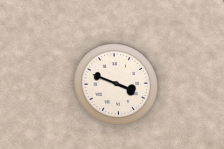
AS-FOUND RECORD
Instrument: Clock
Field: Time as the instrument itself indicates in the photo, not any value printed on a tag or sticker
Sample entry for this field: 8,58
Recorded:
3,49
